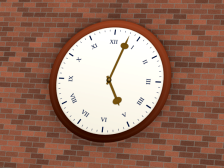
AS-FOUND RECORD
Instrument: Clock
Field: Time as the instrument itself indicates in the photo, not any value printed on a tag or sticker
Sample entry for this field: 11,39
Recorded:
5,03
